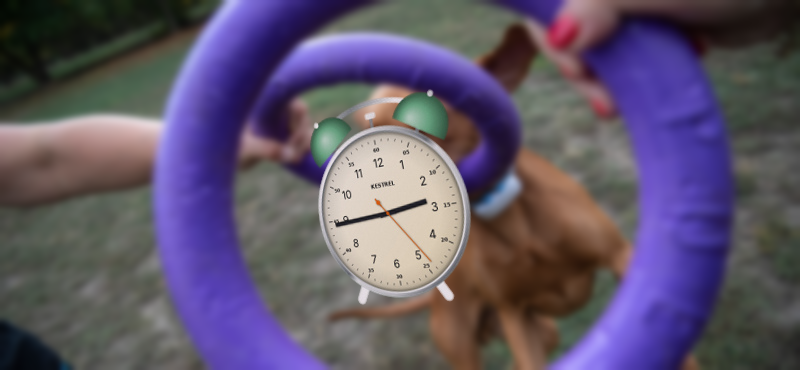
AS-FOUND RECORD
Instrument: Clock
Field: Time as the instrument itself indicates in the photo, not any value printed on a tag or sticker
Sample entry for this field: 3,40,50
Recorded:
2,44,24
